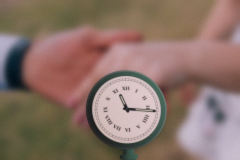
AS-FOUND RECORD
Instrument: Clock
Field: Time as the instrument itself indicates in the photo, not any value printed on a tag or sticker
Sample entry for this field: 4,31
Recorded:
11,16
